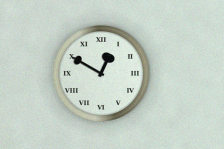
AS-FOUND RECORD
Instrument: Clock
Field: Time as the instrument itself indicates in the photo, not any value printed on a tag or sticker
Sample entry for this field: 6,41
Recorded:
12,50
